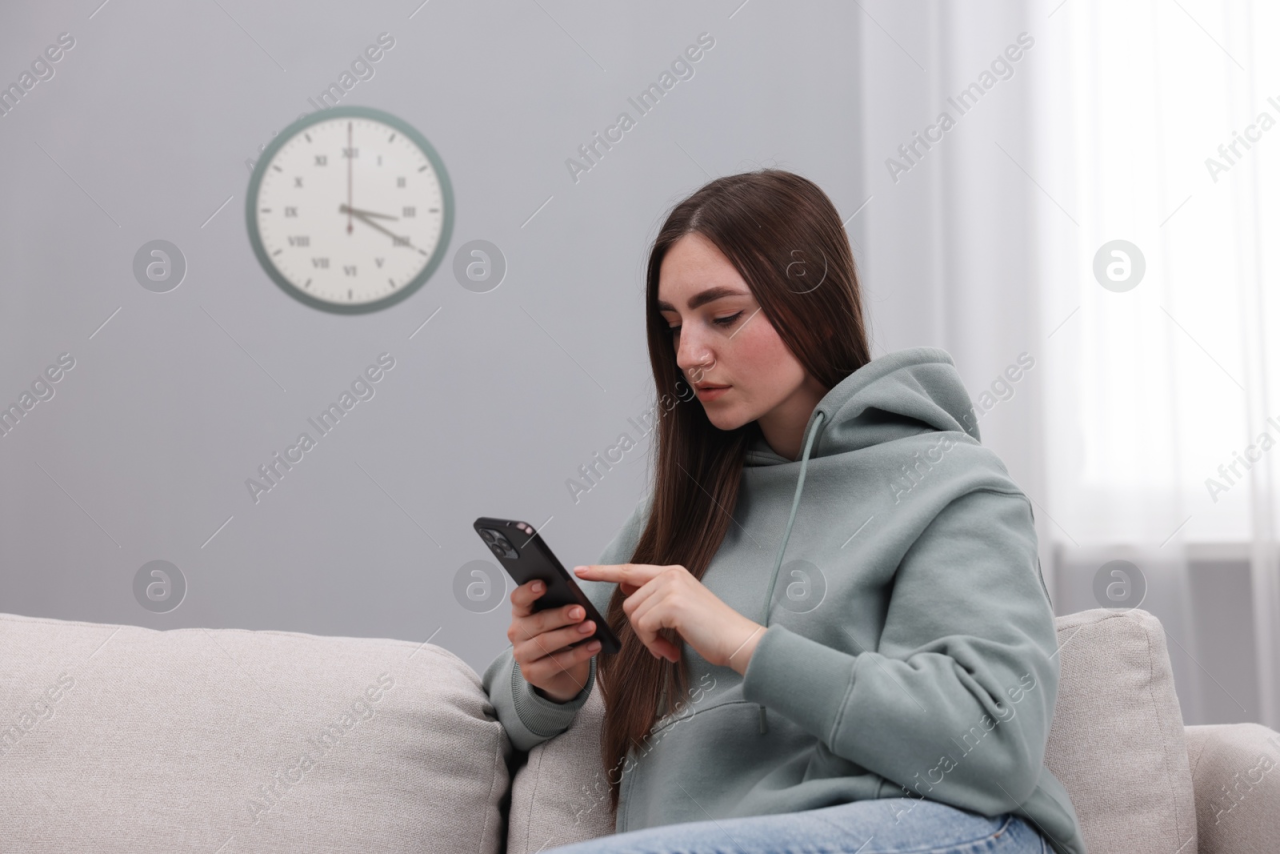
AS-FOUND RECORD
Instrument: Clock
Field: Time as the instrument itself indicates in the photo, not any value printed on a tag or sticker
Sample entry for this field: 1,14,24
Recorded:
3,20,00
